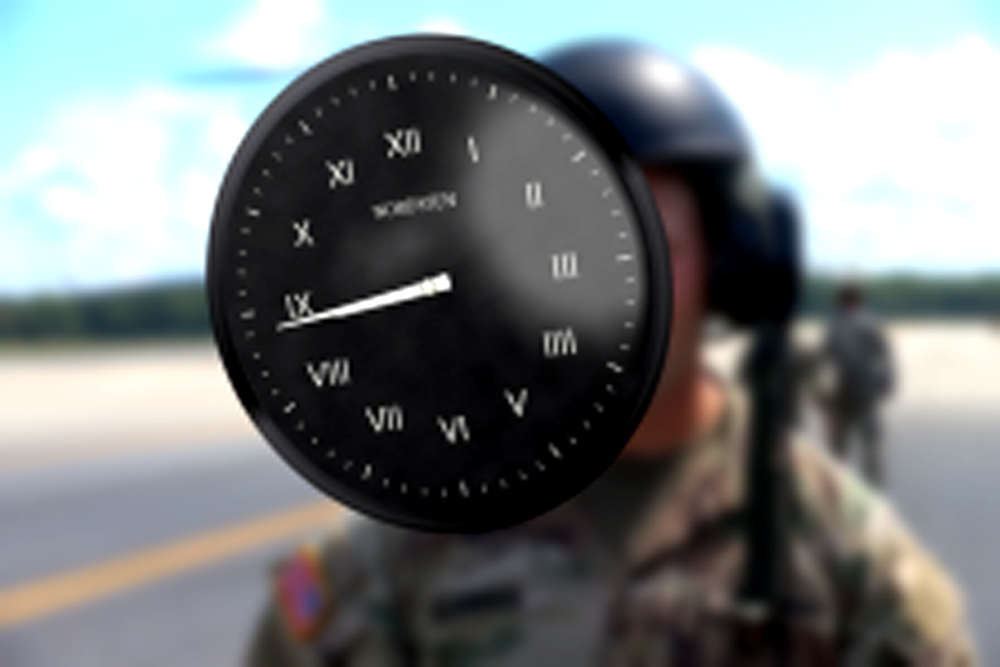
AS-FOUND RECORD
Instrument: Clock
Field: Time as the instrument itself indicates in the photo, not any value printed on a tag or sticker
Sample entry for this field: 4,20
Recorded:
8,44
